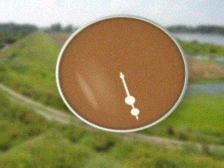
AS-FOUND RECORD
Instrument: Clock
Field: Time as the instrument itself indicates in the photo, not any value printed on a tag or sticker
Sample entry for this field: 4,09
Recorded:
5,27
